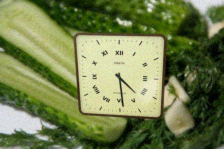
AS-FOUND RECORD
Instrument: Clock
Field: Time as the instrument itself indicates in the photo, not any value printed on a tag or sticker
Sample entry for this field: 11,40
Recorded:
4,29
